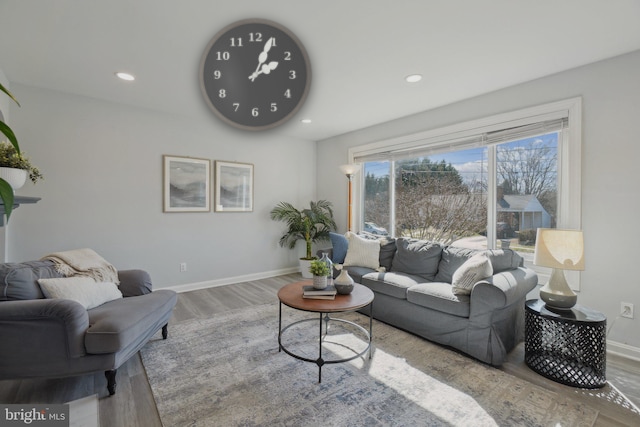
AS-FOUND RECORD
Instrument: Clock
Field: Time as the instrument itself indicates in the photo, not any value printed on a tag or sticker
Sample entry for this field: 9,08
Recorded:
2,04
